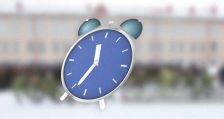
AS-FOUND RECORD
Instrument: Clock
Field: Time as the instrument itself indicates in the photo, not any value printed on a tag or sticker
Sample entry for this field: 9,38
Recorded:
11,34
